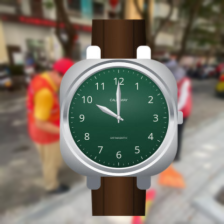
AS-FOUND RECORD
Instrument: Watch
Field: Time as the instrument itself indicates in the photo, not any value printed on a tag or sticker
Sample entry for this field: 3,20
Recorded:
10,00
